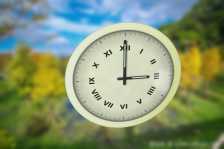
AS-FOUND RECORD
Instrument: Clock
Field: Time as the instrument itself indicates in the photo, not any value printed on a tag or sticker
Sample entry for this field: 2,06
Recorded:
3,00
